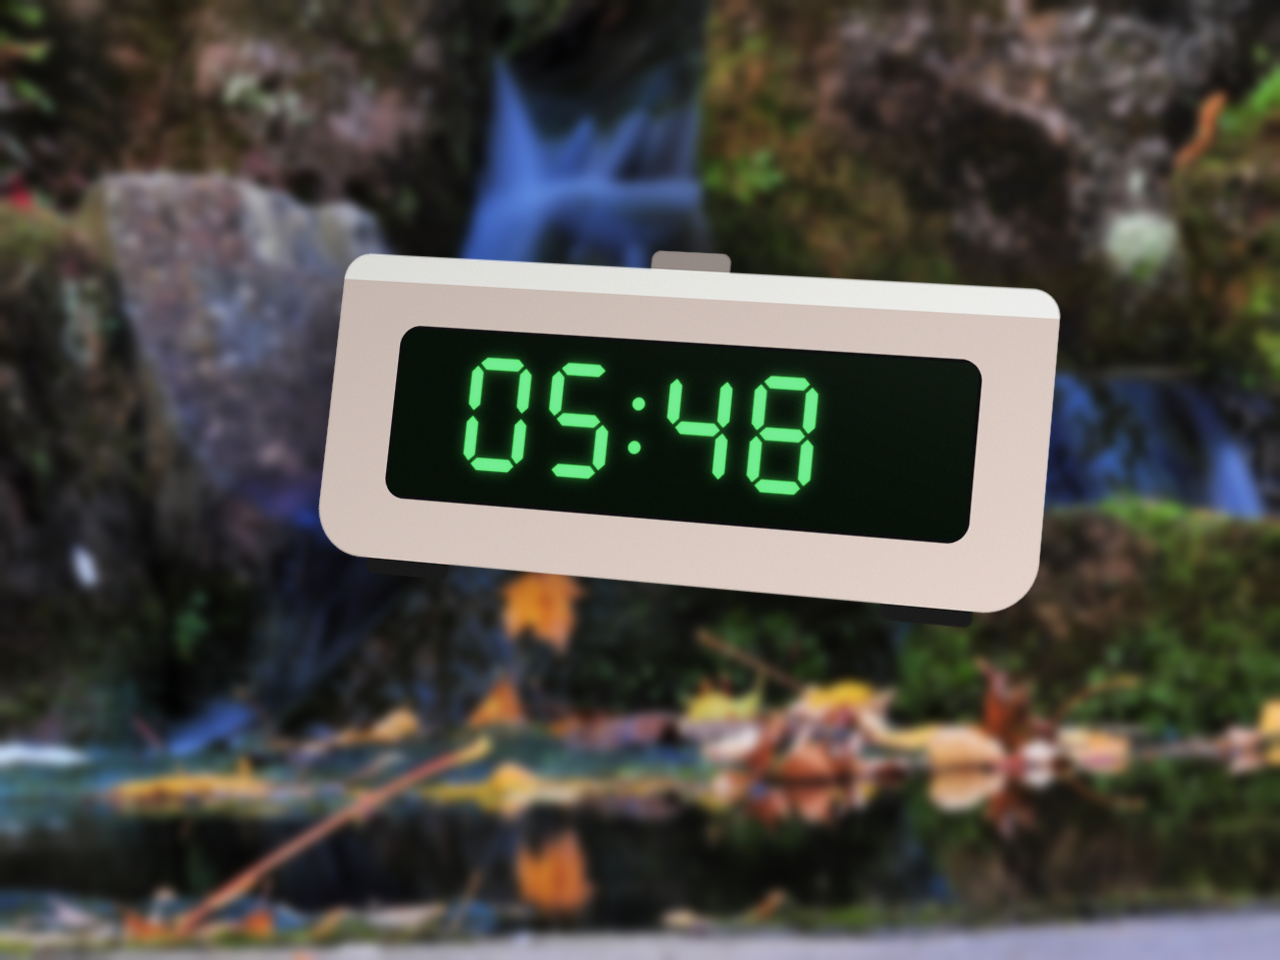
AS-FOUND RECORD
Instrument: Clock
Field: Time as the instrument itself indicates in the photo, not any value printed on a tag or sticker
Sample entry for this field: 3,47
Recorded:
5,48
